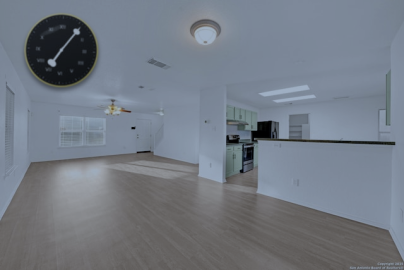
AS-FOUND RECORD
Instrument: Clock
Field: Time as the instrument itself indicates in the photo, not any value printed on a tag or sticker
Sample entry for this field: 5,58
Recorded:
7,06
